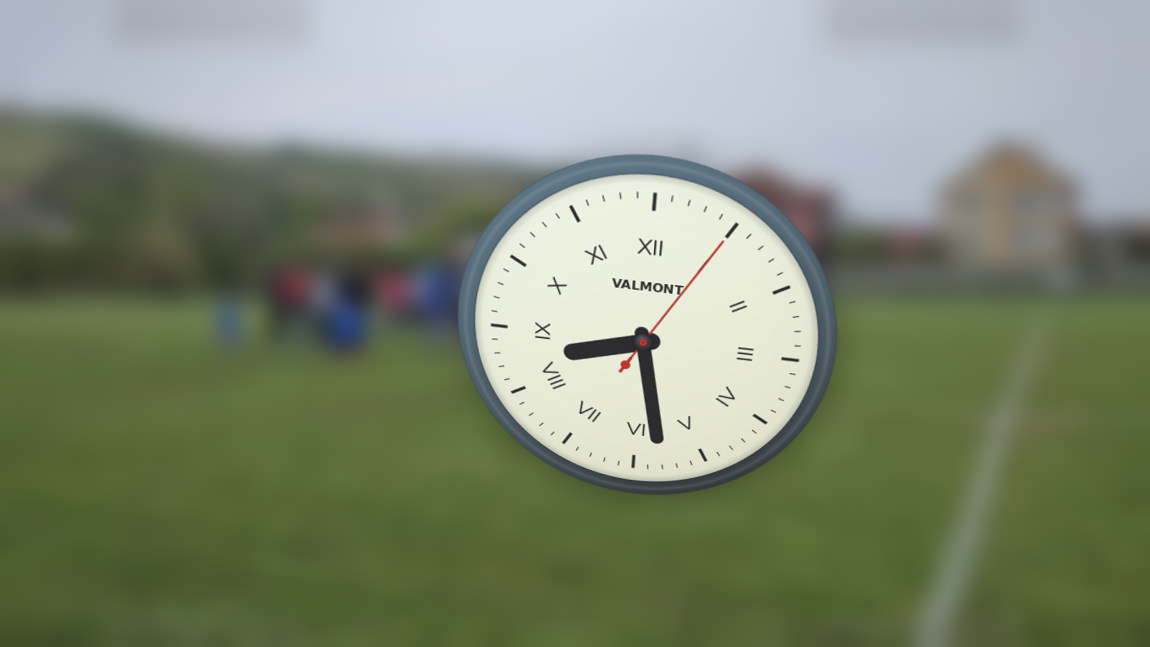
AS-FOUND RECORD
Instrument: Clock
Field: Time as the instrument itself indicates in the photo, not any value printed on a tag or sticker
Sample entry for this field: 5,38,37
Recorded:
8,28,05
